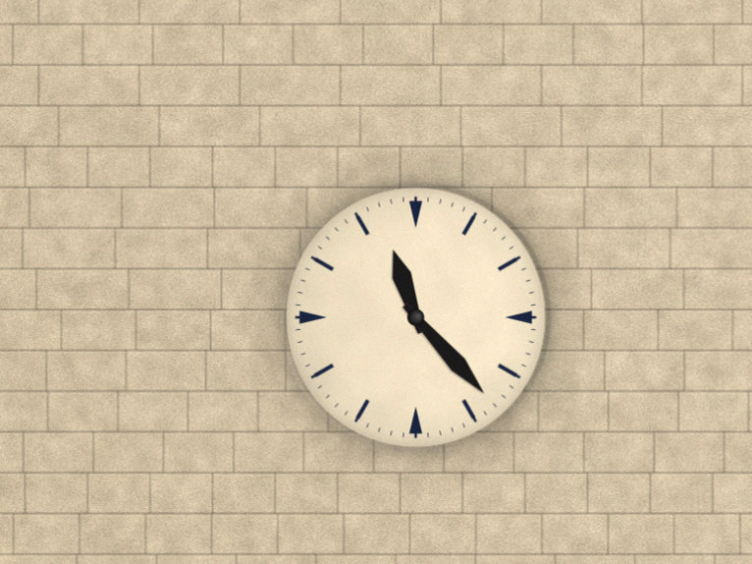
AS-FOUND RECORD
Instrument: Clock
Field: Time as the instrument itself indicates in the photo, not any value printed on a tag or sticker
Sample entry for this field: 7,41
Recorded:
11,23
